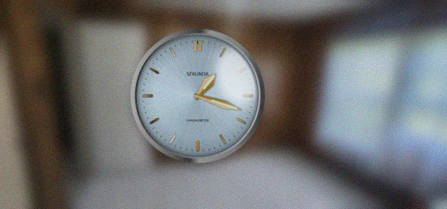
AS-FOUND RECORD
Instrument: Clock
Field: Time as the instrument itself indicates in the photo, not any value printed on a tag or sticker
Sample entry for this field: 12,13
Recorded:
1,18
